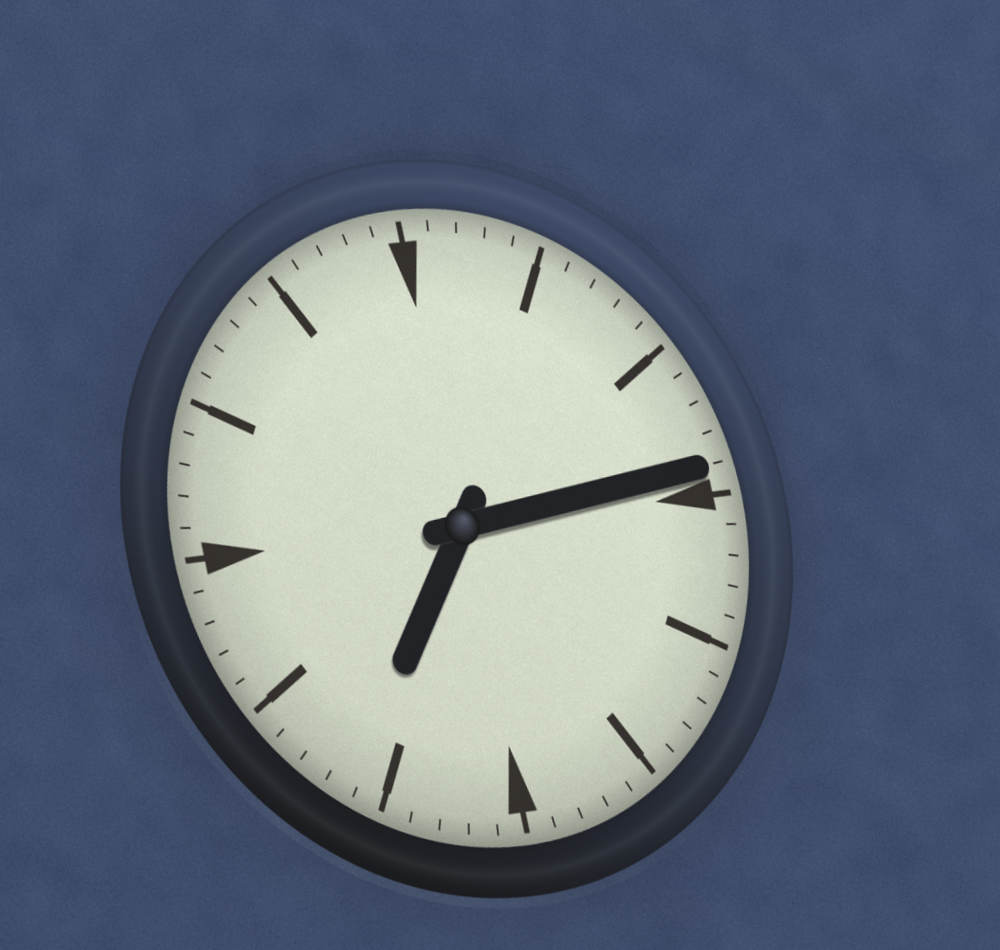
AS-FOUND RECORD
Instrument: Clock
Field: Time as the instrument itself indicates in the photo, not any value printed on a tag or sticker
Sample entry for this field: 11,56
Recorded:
7,14
